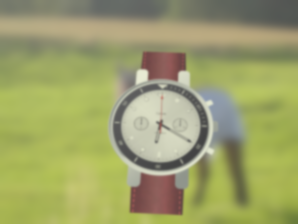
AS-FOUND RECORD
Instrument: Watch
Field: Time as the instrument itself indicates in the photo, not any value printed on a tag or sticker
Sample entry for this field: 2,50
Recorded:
6,20
